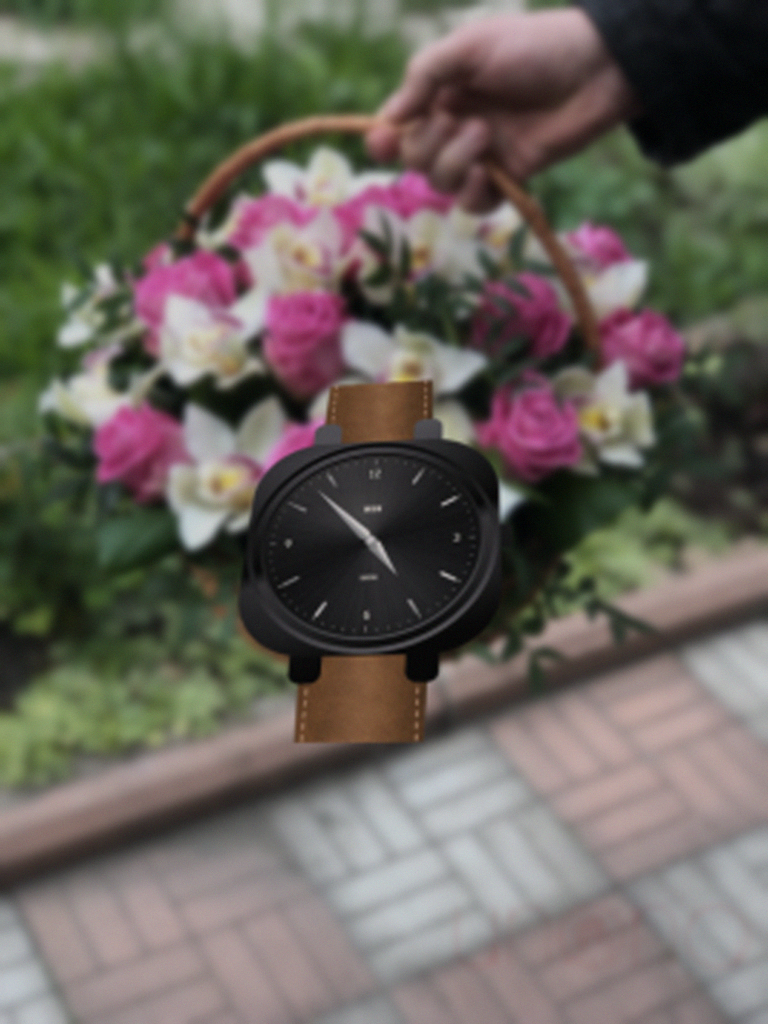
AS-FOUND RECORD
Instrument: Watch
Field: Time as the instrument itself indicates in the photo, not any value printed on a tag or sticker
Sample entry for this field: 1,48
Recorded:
4,53
